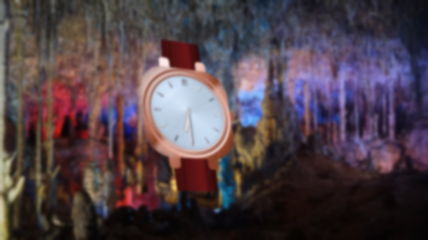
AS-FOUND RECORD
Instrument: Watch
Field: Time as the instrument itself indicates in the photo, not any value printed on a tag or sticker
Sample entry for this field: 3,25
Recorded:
6,30
